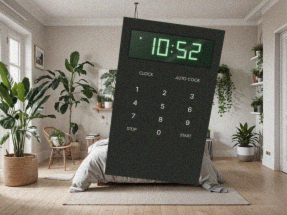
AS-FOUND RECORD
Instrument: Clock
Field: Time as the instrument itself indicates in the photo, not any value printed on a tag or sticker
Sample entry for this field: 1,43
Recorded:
10,52
